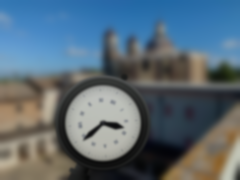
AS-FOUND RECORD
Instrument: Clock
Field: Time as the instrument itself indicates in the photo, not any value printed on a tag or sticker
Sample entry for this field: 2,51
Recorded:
2,34
